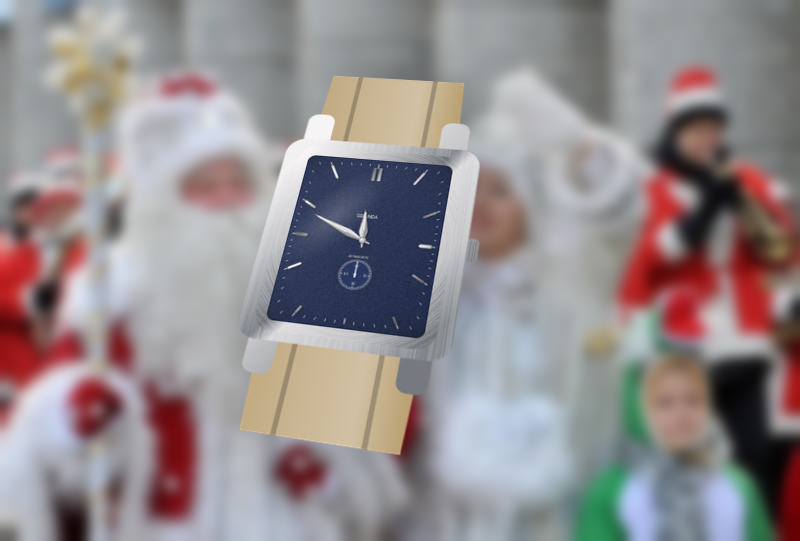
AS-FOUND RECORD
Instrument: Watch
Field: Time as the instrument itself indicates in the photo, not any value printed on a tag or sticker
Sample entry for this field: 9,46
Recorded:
11,49
